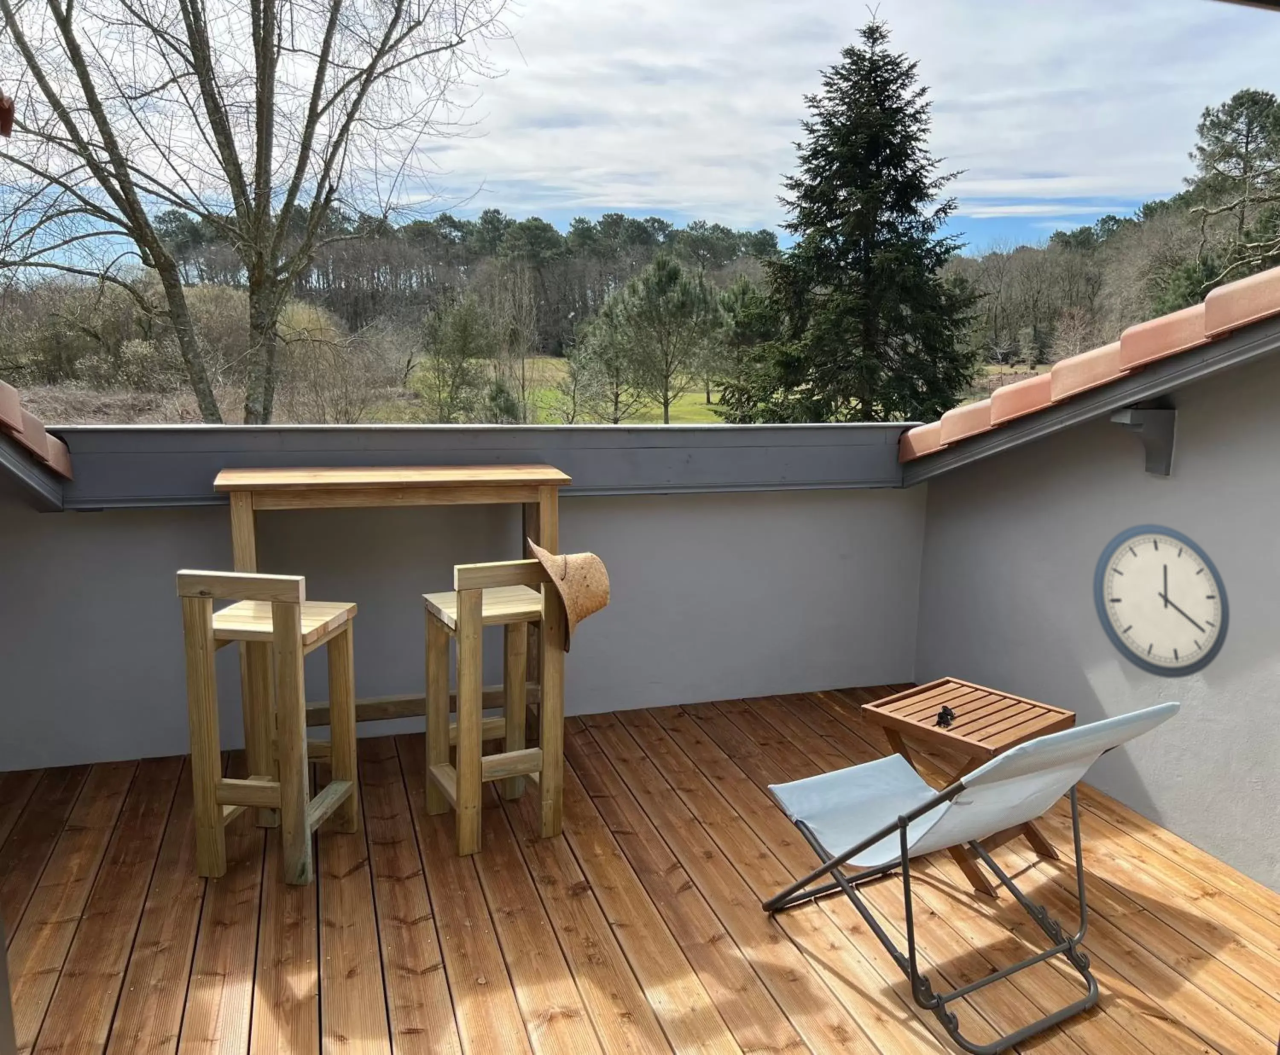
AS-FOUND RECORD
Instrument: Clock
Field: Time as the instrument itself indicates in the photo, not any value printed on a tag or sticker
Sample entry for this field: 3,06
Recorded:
12,22
